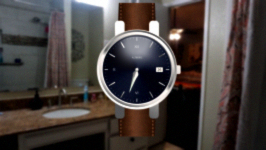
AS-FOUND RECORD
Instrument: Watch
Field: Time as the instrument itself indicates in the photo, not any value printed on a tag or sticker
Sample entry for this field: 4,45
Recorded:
6,33
